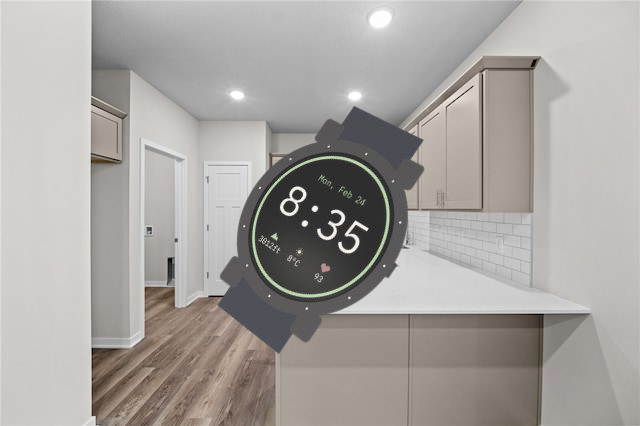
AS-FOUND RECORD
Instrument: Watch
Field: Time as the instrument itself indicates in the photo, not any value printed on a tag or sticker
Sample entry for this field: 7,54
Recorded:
8,35
